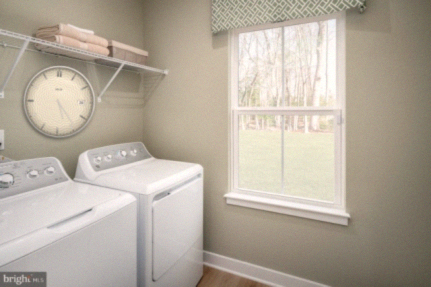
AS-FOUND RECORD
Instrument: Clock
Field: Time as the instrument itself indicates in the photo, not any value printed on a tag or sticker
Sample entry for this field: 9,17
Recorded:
5,24
